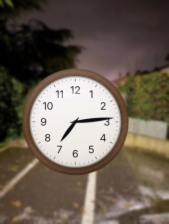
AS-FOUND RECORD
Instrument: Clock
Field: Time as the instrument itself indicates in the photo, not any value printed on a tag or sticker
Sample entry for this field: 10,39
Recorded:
7,14
